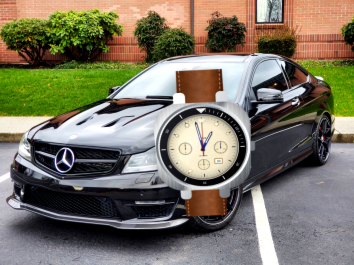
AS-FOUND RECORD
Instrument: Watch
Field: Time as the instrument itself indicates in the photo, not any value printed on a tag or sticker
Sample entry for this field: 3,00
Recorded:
12,58
